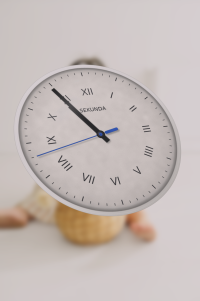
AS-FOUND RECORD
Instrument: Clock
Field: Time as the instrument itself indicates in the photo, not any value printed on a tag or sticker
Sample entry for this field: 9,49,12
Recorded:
10,54,43
